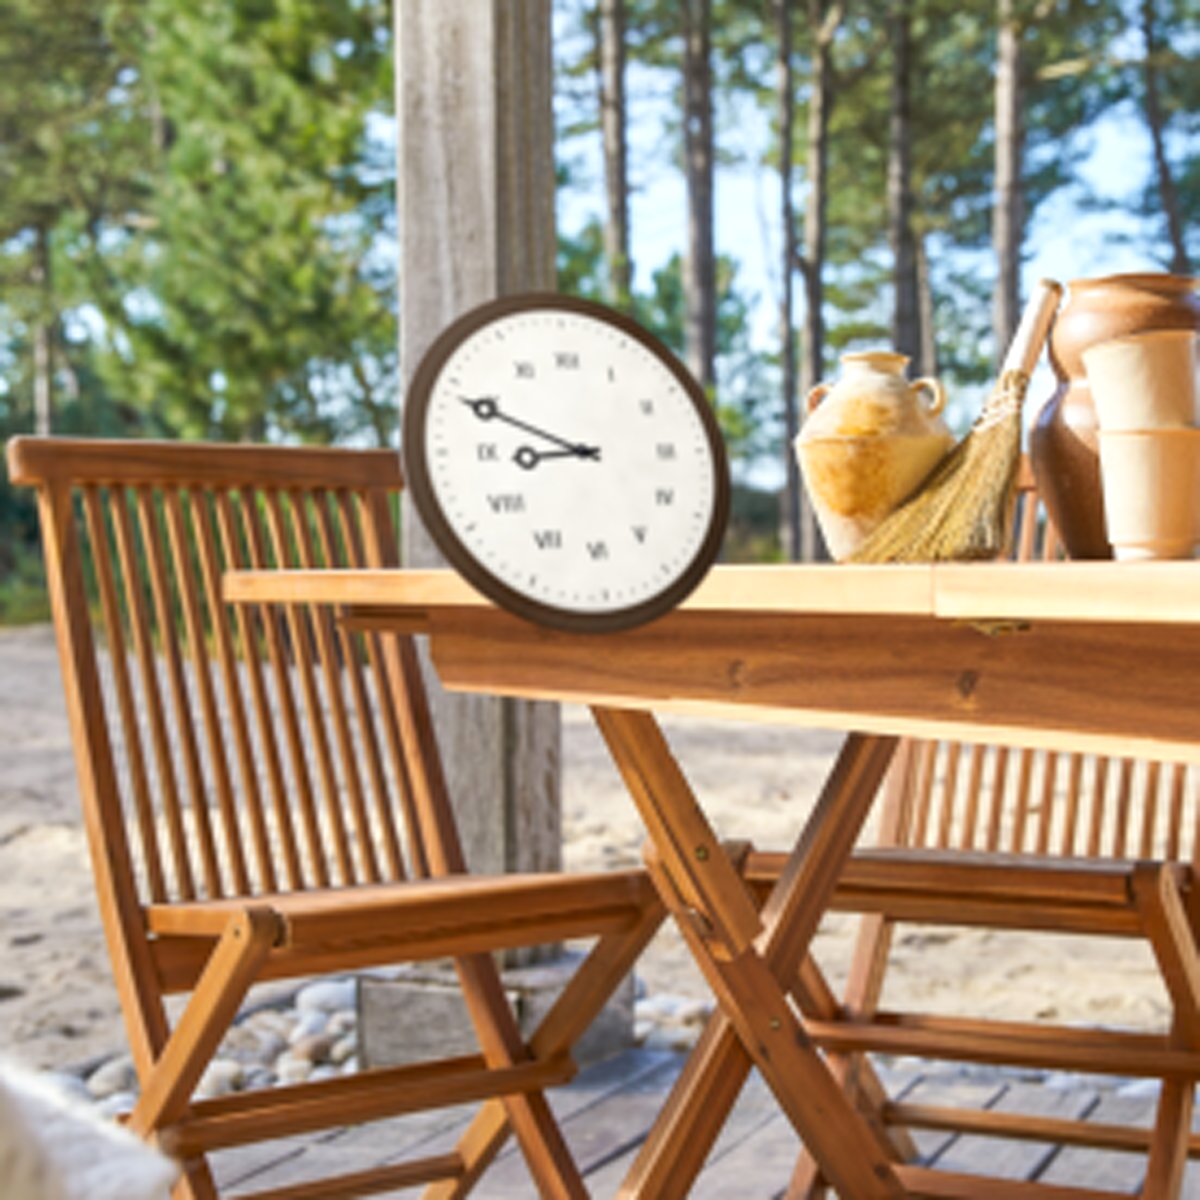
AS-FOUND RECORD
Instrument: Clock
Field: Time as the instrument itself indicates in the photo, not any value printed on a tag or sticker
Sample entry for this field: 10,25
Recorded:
8,49
